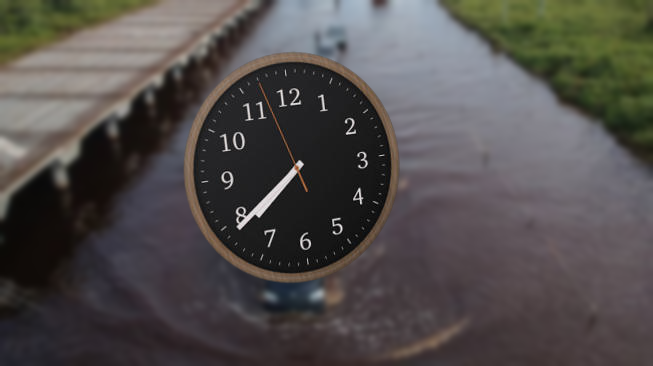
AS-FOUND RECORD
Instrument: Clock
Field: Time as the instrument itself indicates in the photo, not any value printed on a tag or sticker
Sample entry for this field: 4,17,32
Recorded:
7,38,57
